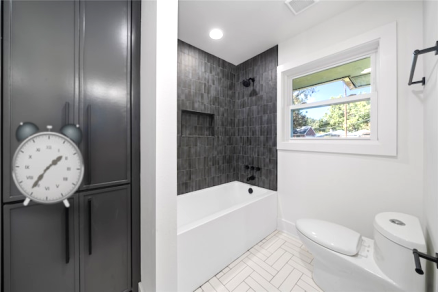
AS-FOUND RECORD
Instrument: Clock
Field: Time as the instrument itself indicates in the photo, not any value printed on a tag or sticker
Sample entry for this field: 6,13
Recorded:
1,36
